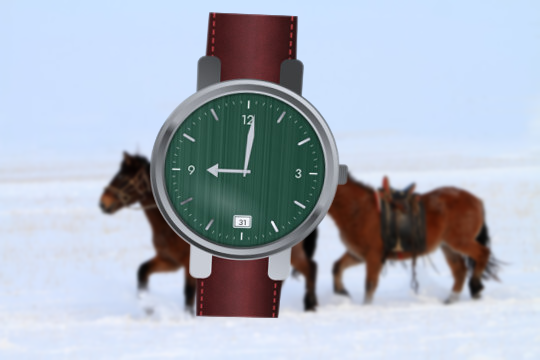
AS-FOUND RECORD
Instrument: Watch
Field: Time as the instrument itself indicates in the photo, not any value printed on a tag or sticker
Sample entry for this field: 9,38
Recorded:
9,01
